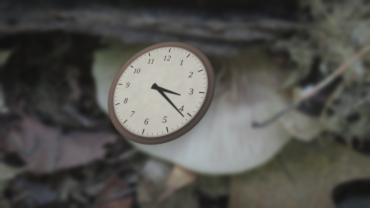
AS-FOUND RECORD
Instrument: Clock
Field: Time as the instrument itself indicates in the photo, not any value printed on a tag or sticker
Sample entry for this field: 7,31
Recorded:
3,21
